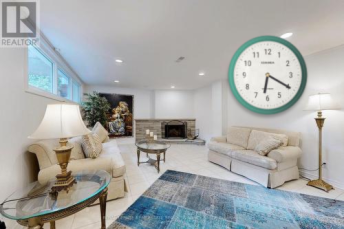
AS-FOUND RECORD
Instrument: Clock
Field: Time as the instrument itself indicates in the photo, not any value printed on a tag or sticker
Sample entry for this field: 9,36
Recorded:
6,20
